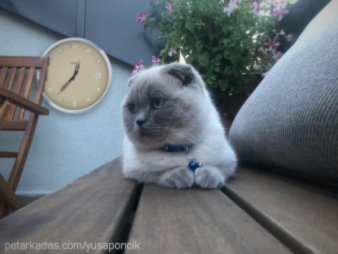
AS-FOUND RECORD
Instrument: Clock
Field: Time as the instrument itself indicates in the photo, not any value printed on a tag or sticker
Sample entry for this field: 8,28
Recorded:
12,37
